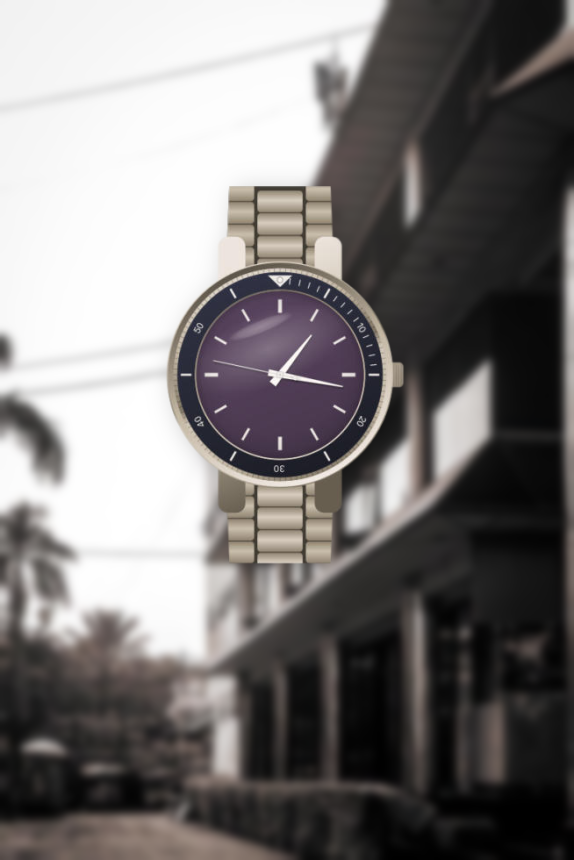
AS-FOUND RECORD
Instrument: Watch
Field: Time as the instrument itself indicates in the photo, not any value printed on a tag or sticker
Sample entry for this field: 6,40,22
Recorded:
1,16,47
